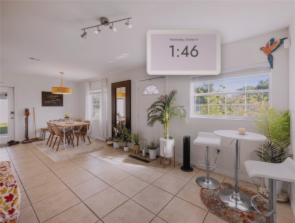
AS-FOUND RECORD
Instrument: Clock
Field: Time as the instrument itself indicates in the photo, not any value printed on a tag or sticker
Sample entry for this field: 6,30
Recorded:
1,46
